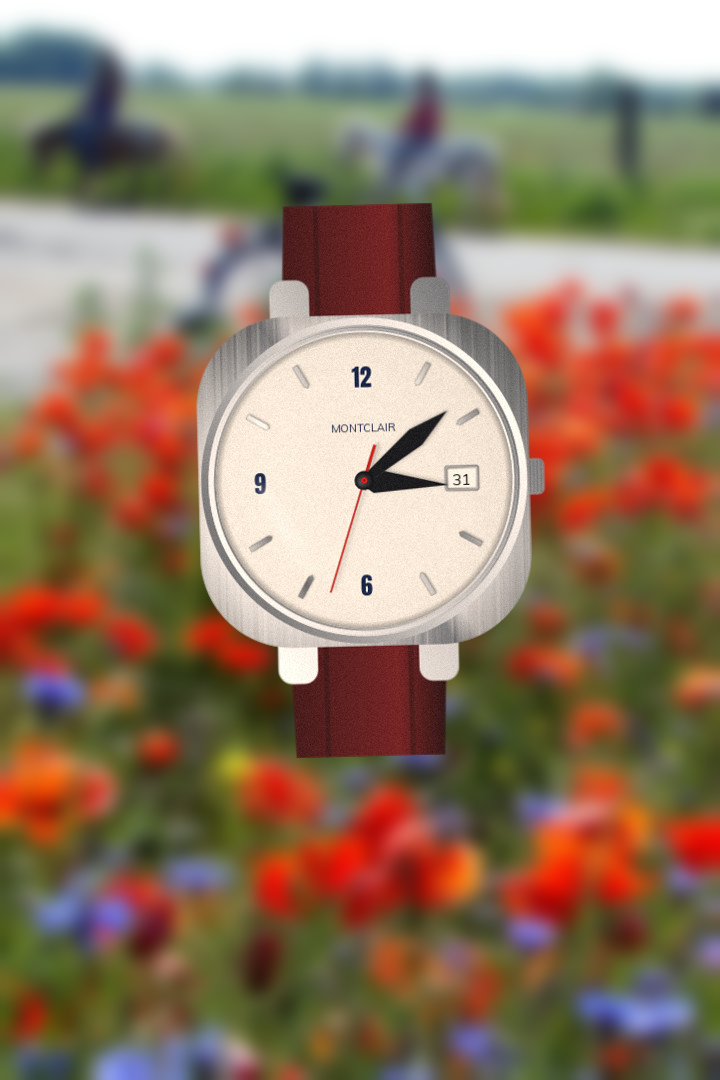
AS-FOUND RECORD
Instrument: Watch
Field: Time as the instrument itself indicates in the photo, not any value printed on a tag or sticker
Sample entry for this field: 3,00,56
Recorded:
3,08,33
